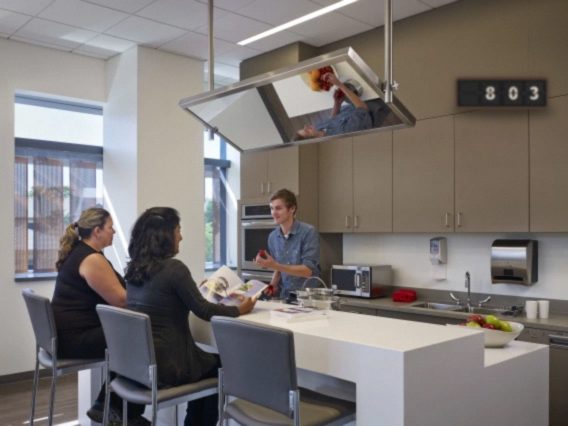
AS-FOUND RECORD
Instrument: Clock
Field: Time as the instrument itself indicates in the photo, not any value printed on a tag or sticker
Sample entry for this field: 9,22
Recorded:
8,03
